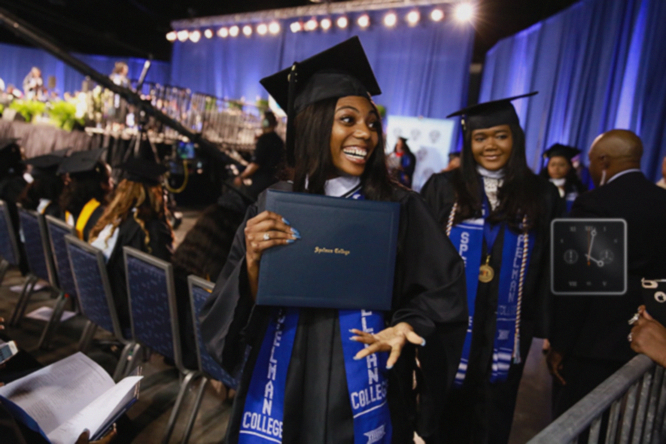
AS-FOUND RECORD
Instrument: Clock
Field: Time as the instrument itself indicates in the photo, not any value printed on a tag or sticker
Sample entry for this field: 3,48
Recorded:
4,02
